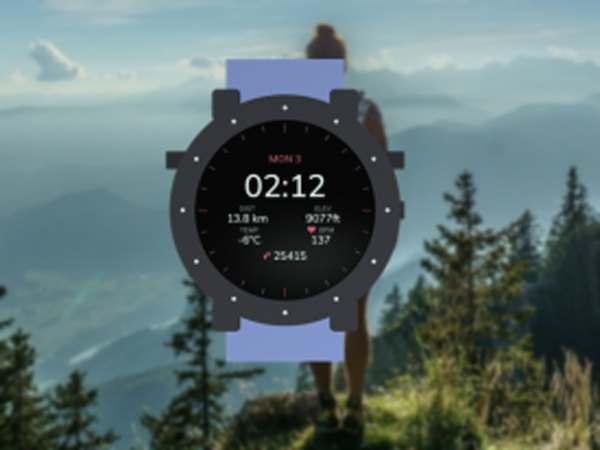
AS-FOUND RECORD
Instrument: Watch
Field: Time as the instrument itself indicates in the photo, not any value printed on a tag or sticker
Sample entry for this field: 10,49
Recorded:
2,12
